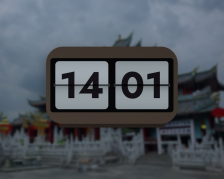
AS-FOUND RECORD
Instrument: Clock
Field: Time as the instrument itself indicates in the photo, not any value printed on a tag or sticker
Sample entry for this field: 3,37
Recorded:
14,01
